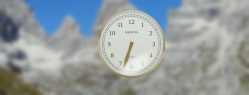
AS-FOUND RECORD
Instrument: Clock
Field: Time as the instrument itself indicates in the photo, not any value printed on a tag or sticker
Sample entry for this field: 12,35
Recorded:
6,33
